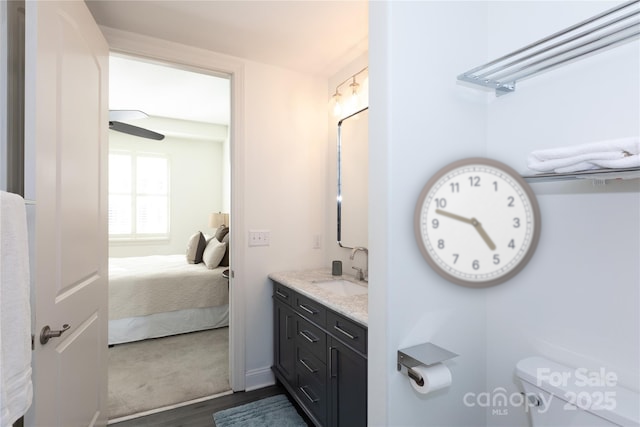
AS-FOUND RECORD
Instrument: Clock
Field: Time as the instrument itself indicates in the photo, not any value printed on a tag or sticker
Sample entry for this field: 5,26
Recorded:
4,48
